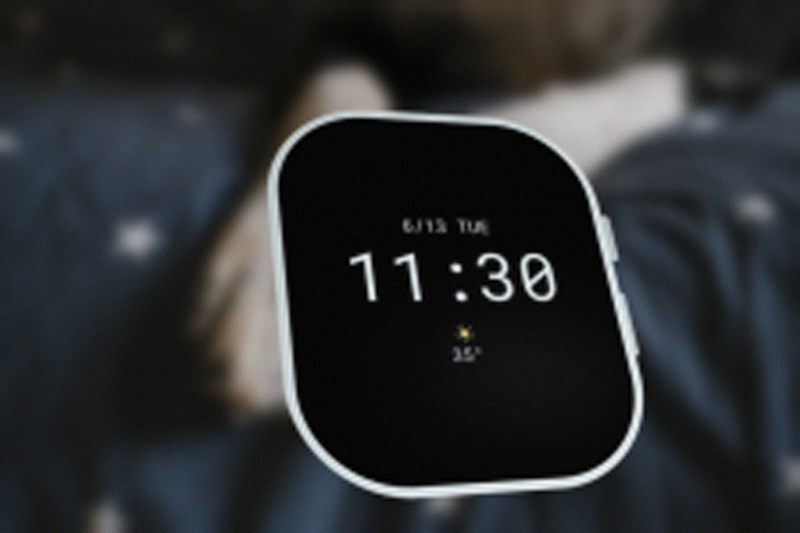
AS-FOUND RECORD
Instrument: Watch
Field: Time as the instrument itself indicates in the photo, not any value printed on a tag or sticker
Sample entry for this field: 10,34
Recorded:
11,30
